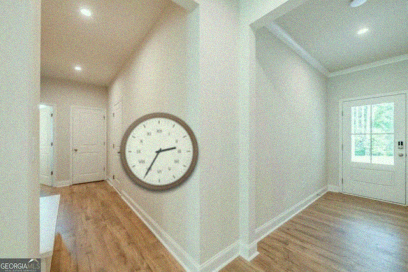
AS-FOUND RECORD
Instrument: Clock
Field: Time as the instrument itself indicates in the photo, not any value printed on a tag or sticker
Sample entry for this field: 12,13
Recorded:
2,35
